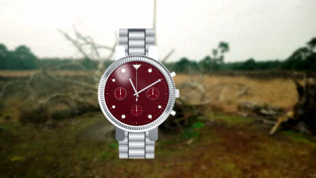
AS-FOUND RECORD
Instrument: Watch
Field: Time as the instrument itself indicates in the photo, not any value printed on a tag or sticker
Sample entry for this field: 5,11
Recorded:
11,10
